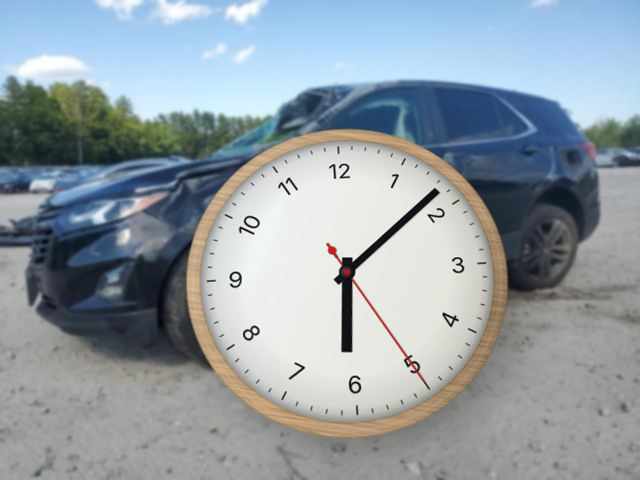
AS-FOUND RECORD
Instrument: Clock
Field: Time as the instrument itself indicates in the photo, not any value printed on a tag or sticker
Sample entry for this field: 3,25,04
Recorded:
6,08,25
